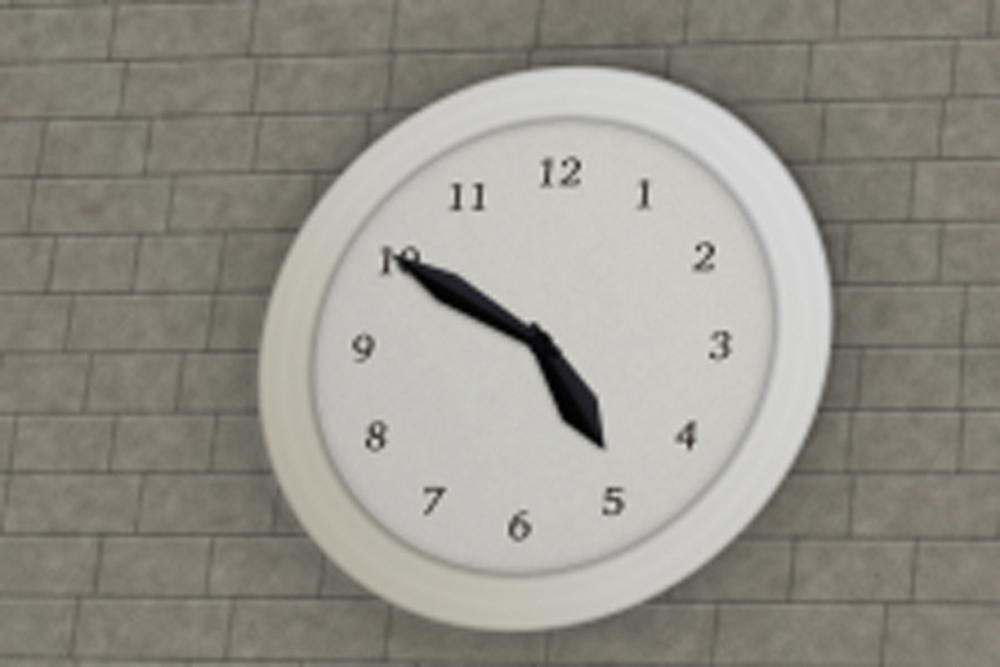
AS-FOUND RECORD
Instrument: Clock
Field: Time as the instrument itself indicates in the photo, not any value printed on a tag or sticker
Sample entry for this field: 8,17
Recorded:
4,50
